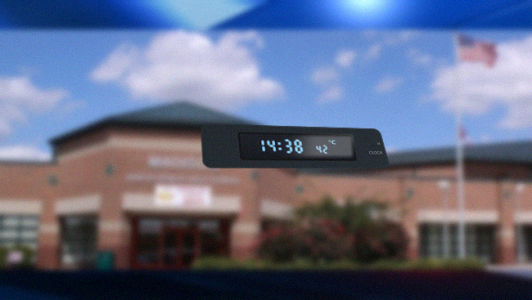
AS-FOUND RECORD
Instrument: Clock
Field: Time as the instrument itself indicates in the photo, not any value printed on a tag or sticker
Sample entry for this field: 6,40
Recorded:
14,38
